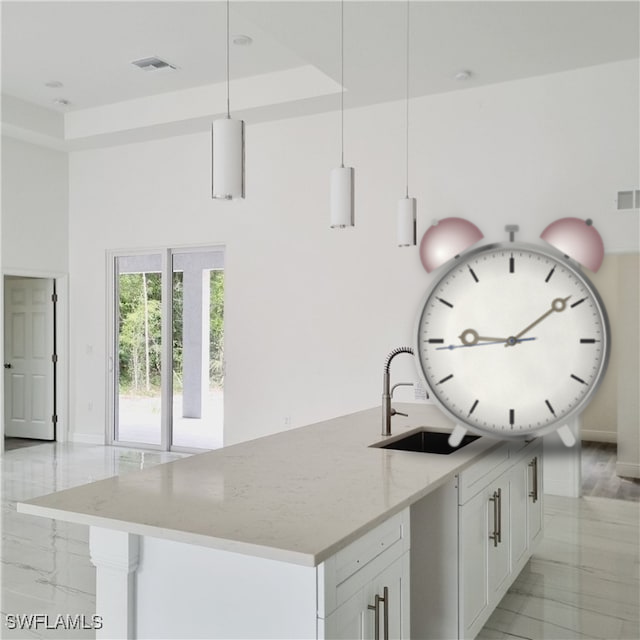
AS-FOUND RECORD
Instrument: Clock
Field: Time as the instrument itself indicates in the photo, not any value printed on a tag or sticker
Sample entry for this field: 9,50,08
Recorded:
9,08,44
